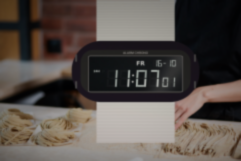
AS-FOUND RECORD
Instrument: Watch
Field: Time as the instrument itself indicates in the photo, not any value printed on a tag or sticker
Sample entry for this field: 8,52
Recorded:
11,07
